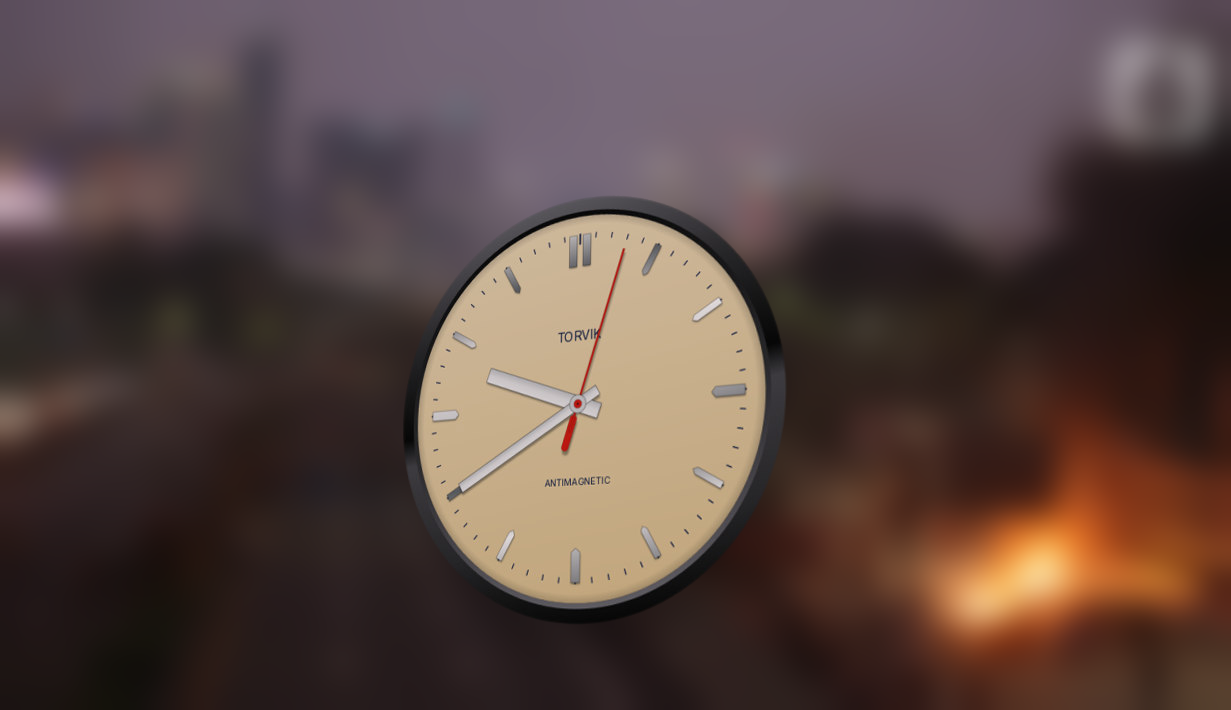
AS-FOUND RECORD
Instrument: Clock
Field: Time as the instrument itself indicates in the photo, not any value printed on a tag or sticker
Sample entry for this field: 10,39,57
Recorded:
9,40,03
